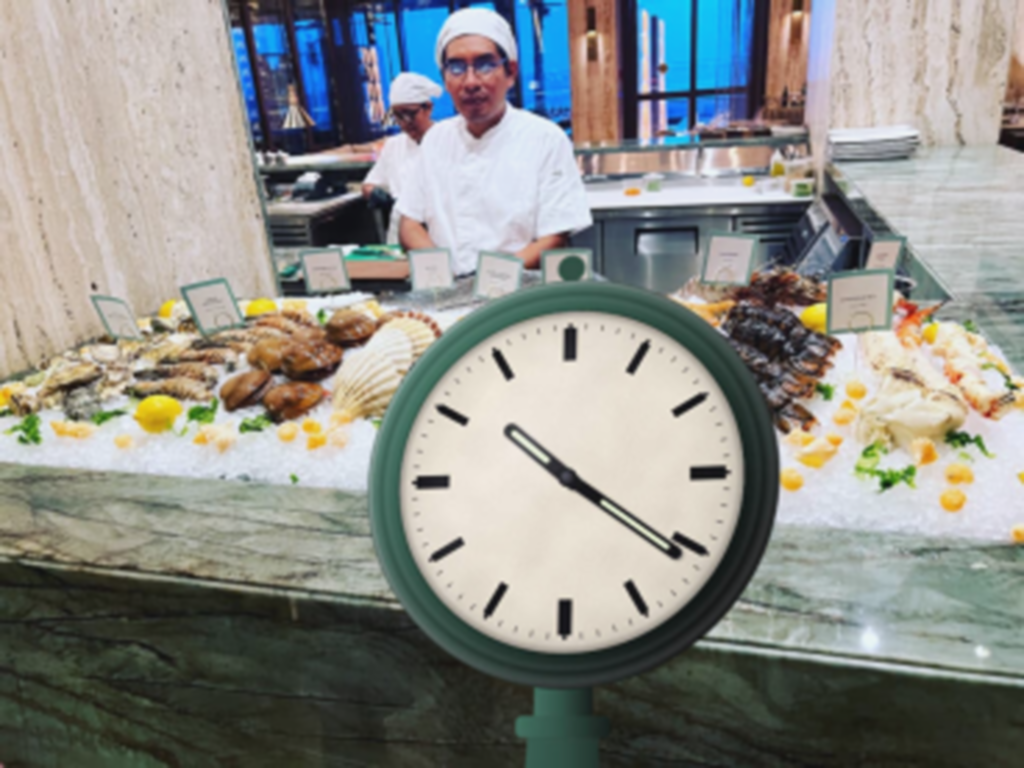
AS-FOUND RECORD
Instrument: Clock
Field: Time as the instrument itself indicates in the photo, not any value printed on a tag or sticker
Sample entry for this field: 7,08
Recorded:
10,21
